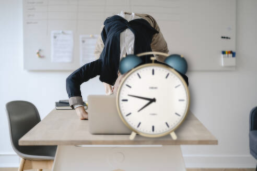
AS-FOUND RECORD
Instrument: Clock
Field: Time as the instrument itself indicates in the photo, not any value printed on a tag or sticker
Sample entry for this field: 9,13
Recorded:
7,47
